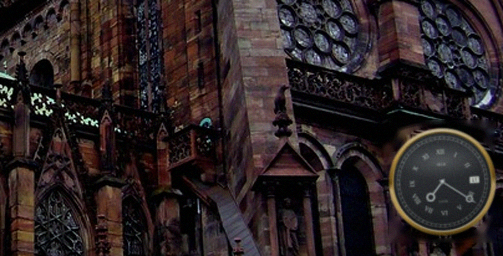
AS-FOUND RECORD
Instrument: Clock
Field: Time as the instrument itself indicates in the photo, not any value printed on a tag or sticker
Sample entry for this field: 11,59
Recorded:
7,21
